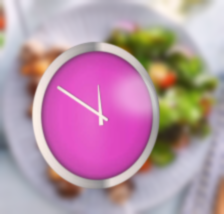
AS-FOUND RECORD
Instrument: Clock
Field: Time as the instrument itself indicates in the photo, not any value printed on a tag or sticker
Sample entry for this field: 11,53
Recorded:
11,50
